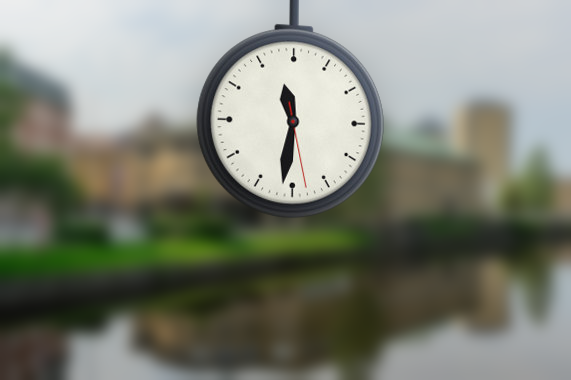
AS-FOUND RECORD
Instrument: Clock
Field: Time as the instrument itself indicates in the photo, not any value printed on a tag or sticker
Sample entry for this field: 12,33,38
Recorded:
11,31,28
